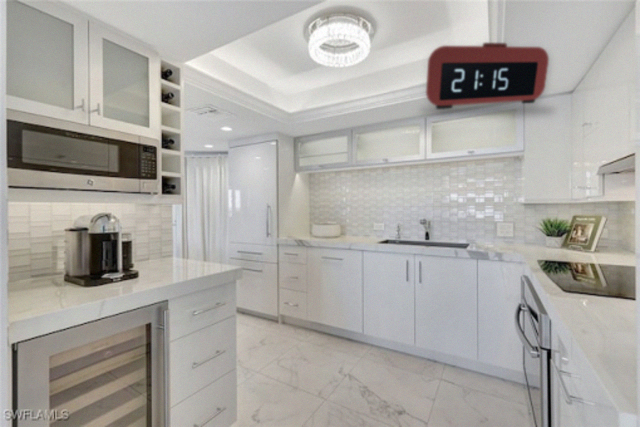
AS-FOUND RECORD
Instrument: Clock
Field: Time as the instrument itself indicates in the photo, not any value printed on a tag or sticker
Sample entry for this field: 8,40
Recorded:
21,15
